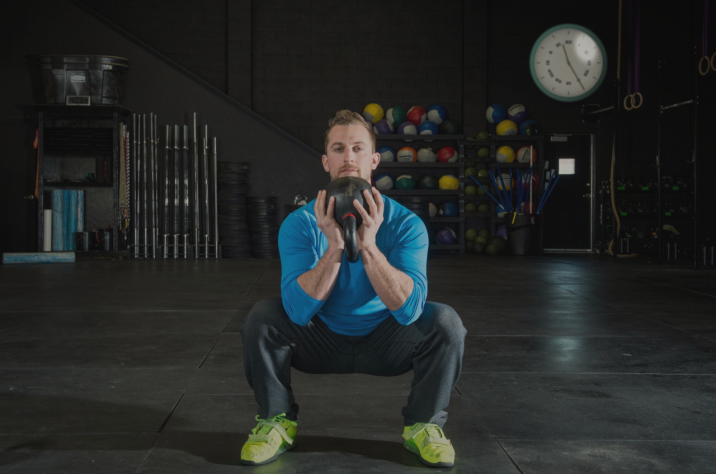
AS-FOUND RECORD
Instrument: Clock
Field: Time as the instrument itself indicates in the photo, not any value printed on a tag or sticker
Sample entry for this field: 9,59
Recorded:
11,25
